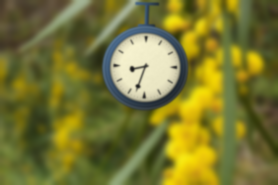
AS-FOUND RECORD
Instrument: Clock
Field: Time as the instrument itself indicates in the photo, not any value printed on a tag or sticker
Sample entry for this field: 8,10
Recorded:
8,33
